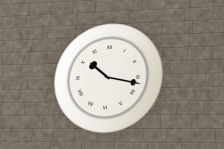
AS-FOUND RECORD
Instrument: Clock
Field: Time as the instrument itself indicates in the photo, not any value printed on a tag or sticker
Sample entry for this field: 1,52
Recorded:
10,17
